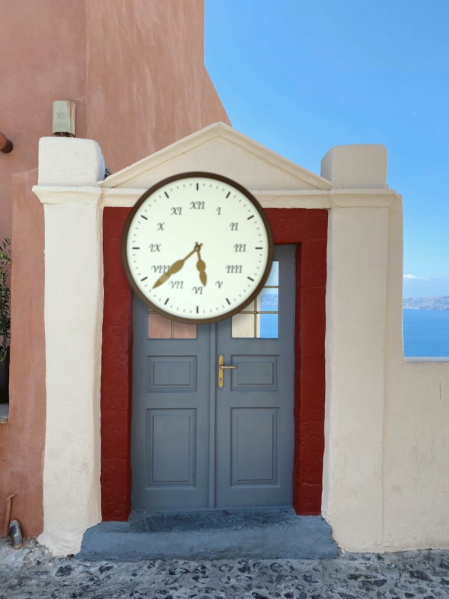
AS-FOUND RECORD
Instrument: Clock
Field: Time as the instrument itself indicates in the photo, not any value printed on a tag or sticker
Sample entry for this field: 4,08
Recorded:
5,38
